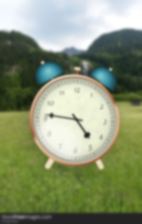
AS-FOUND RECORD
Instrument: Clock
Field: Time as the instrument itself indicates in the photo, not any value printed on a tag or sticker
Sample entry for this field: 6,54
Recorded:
4,46
